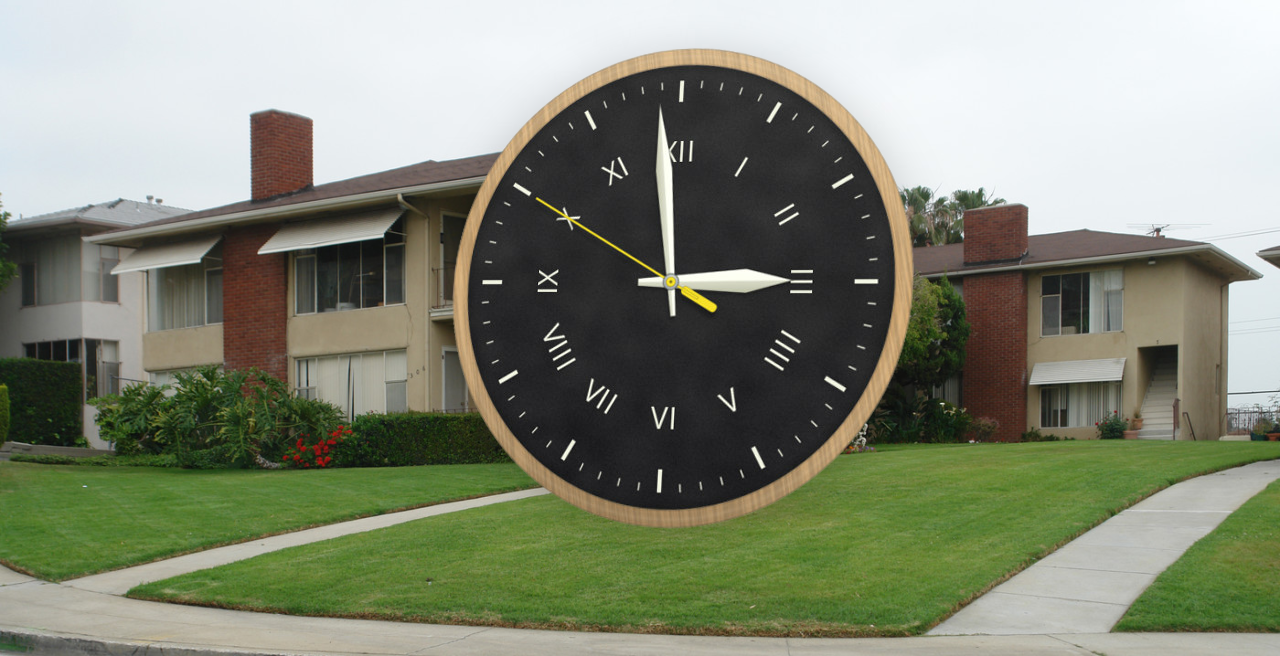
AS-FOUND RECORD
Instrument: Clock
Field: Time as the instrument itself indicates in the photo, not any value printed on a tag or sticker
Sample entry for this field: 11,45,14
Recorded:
2,58,50
